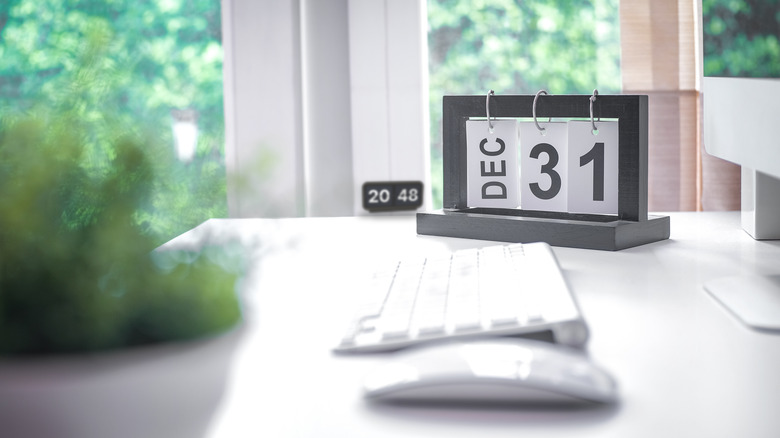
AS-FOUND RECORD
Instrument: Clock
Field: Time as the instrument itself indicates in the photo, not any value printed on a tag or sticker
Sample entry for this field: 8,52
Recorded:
20,48
